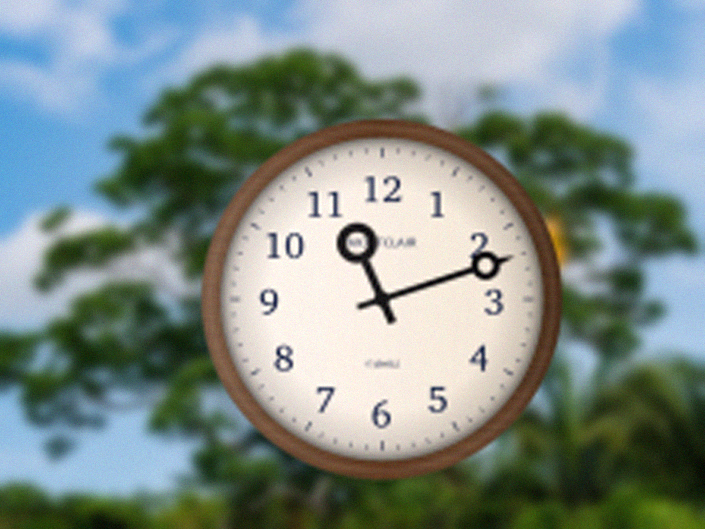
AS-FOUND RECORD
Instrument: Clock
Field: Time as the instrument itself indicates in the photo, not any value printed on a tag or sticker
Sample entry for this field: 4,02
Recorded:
11,12
